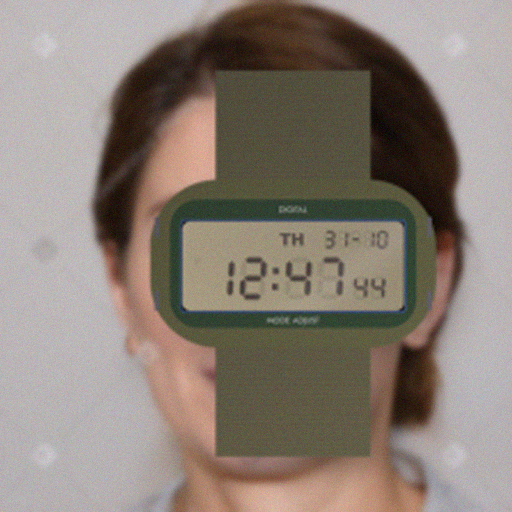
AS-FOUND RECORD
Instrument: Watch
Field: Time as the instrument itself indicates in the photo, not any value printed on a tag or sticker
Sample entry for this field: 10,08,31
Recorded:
12,47,44
